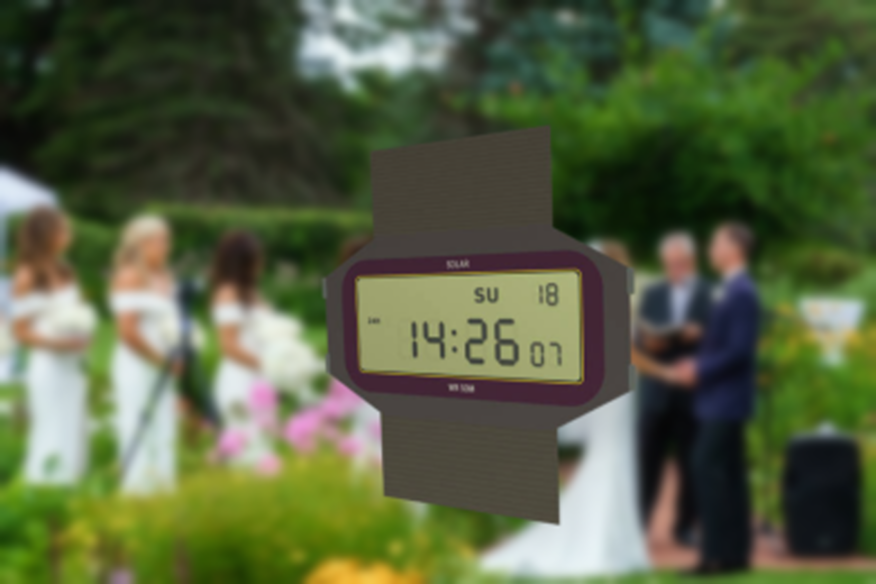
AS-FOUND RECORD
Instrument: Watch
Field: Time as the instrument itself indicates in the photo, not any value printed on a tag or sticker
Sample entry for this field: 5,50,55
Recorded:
14,26,07
